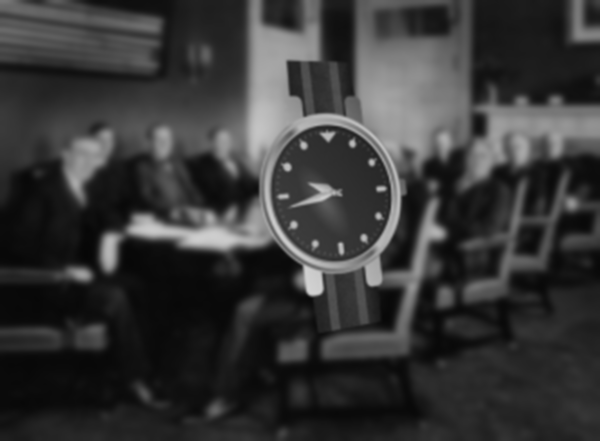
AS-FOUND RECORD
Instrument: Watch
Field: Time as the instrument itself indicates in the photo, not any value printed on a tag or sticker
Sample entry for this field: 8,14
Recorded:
9,43
